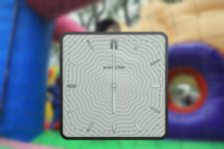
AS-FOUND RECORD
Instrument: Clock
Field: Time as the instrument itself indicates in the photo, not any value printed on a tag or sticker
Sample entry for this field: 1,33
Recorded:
6,00
